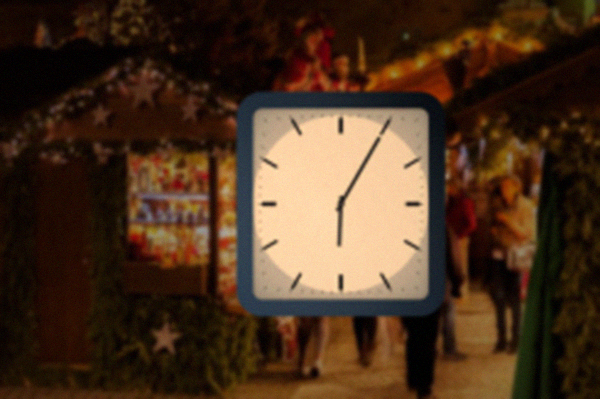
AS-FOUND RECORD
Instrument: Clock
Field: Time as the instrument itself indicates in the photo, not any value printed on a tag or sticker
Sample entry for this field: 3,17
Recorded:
6,05
